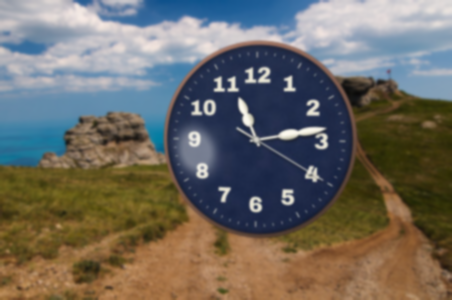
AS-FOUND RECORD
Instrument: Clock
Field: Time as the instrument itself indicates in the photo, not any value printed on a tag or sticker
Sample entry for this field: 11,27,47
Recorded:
11,13,20
